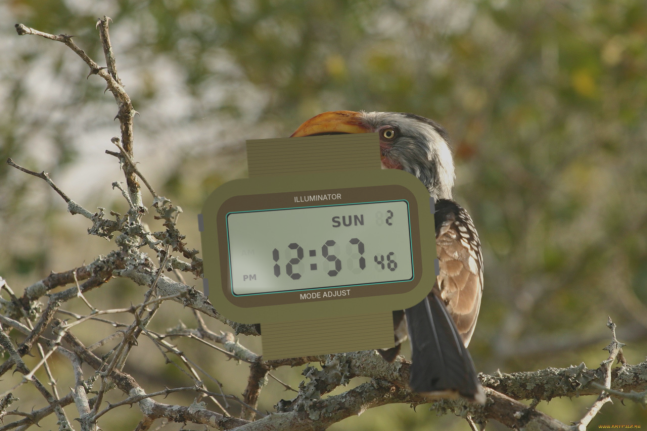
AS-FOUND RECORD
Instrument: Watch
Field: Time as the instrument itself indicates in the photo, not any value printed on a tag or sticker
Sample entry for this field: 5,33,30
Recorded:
12,57,46
